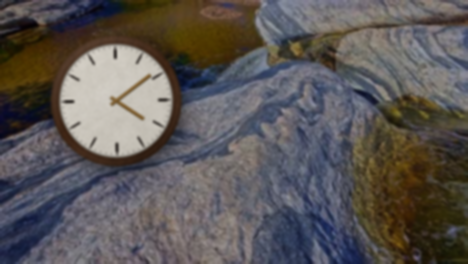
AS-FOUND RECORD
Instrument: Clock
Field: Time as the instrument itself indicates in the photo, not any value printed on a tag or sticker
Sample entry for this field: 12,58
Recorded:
4,09
